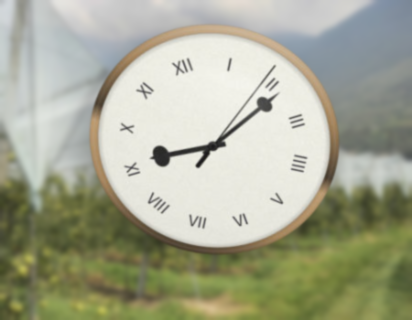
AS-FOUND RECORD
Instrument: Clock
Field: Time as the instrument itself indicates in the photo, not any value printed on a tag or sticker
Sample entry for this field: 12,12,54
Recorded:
9,11,09
